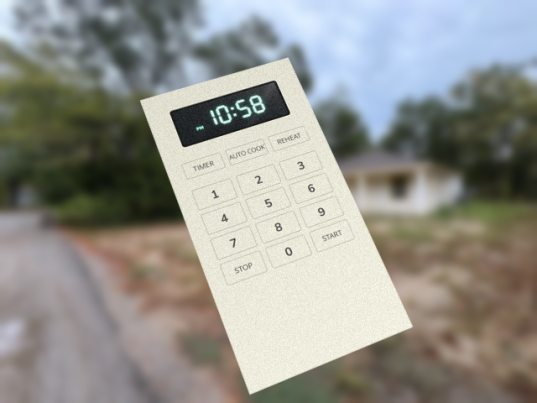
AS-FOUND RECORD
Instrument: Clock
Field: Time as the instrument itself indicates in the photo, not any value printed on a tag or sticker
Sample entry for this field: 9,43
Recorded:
10,58
